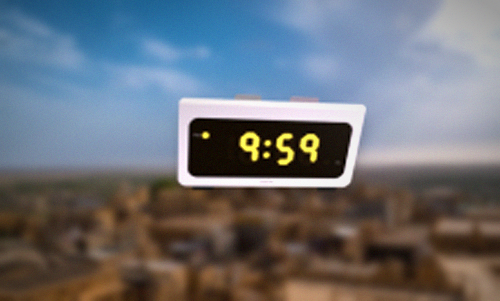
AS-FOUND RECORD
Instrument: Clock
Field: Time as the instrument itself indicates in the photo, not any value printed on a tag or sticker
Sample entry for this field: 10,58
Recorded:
9,59
